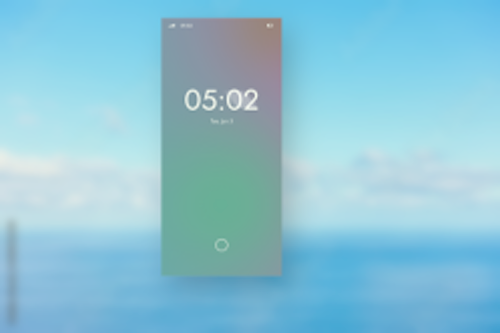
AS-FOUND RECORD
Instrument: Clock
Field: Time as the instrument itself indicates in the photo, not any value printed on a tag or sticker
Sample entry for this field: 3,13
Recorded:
5,02
